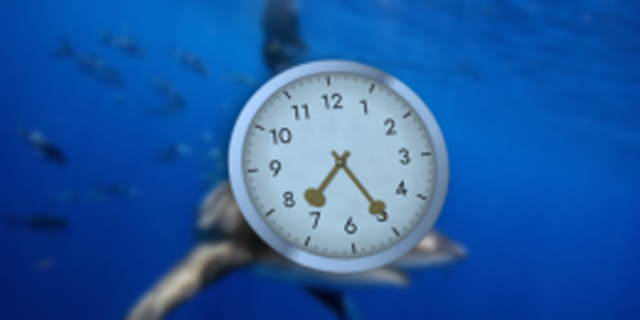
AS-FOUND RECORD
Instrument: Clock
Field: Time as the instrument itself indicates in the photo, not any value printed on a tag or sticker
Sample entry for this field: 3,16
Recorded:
7,25
